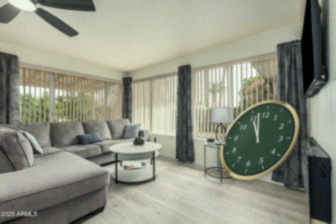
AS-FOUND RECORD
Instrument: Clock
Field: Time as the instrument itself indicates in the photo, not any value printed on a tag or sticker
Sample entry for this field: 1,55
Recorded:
10,57
